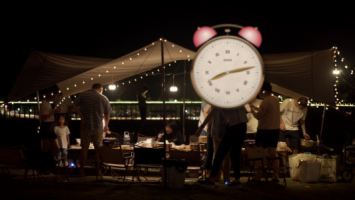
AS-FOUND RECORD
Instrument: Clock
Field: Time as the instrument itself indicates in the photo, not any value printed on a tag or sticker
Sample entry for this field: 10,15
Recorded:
8,13
